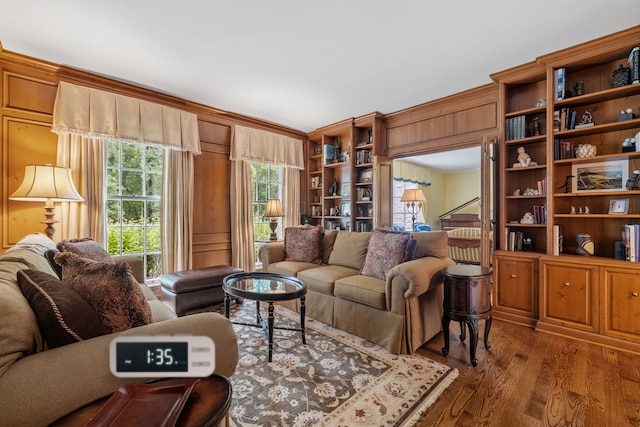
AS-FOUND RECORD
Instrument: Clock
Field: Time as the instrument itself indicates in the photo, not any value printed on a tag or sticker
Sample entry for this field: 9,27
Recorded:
1,35
